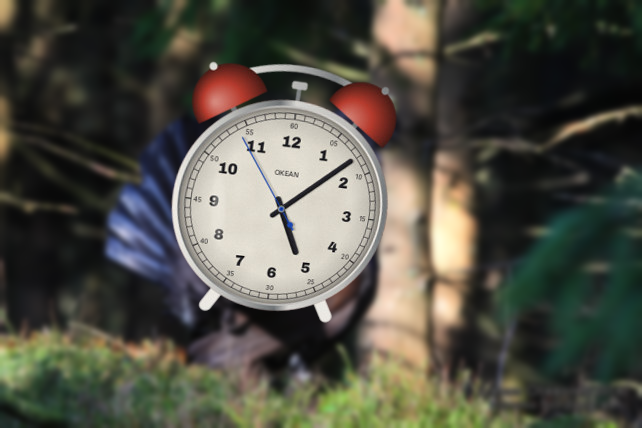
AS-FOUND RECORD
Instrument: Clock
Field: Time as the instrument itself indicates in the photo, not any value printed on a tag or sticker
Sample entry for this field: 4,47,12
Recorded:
5,07,54
